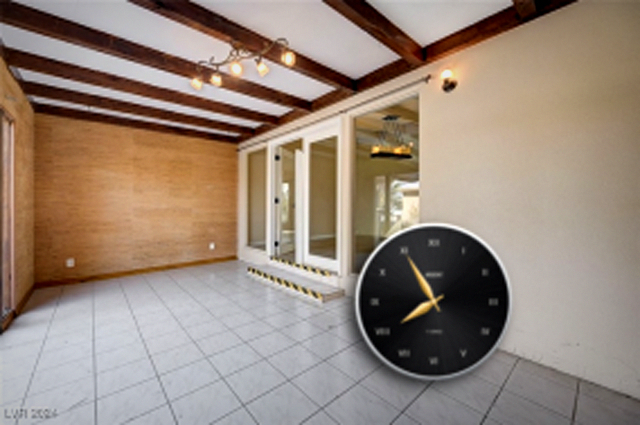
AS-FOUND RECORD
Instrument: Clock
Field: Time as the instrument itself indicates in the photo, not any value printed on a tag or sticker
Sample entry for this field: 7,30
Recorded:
7,55
